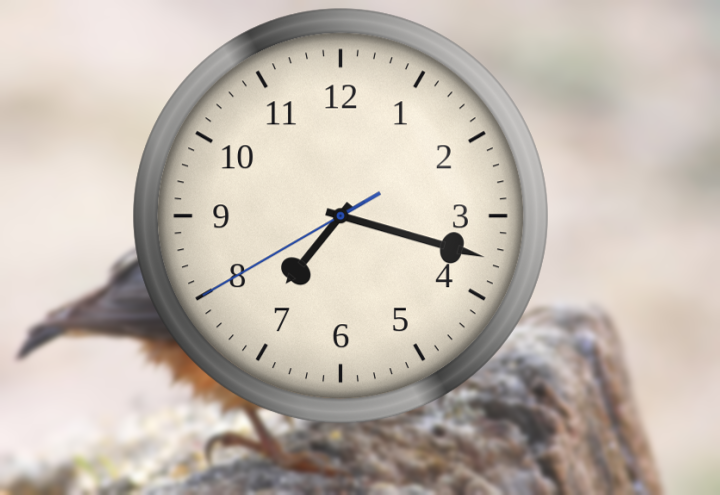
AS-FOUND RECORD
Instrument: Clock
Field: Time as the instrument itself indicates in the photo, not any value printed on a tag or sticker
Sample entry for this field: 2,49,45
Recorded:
7,17,40
